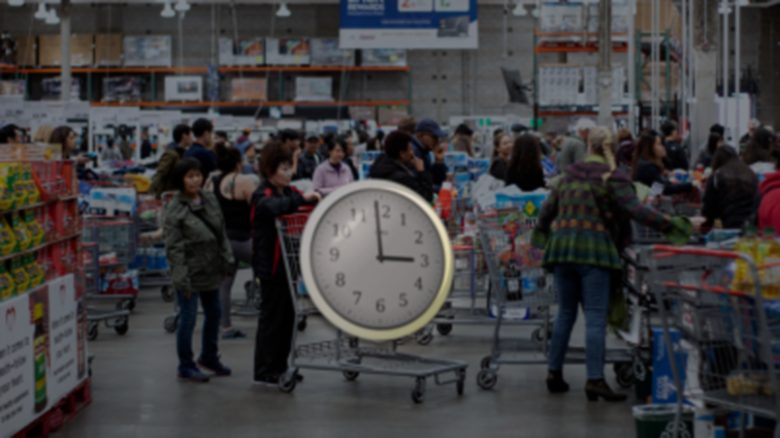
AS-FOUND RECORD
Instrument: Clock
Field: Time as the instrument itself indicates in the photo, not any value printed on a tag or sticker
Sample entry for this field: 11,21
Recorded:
2,59
